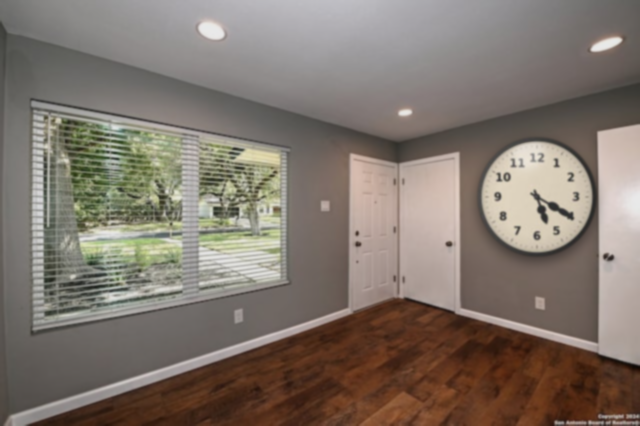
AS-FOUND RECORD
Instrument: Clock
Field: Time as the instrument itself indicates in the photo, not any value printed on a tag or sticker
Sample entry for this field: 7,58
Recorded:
5,20
